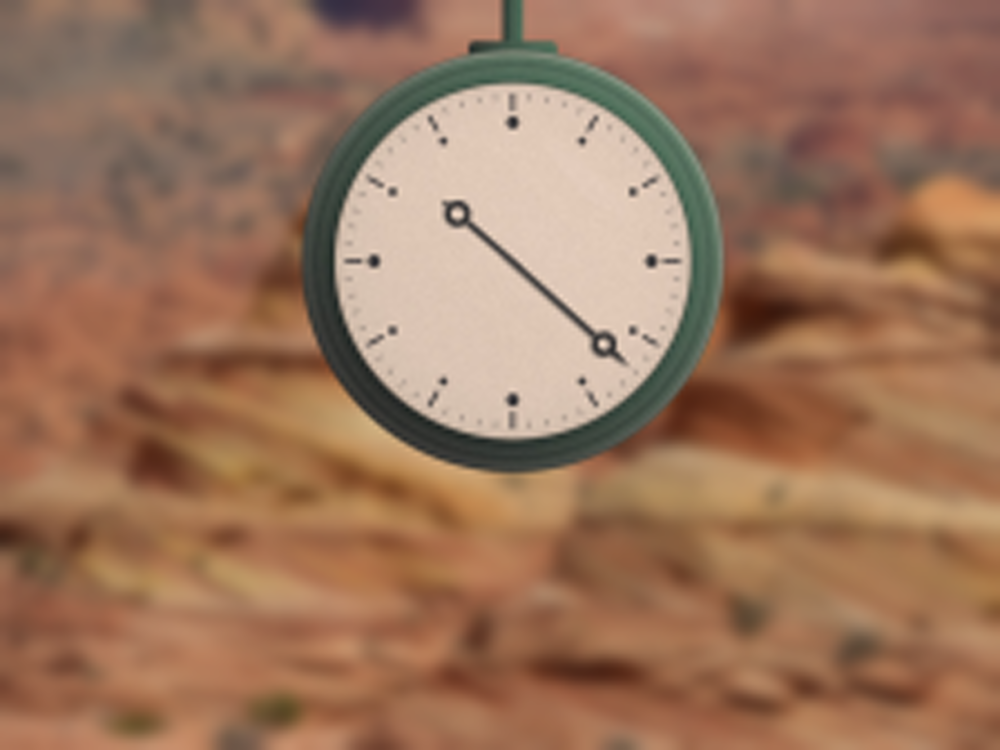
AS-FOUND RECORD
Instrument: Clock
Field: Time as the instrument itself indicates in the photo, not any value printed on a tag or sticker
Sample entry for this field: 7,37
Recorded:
10,22
